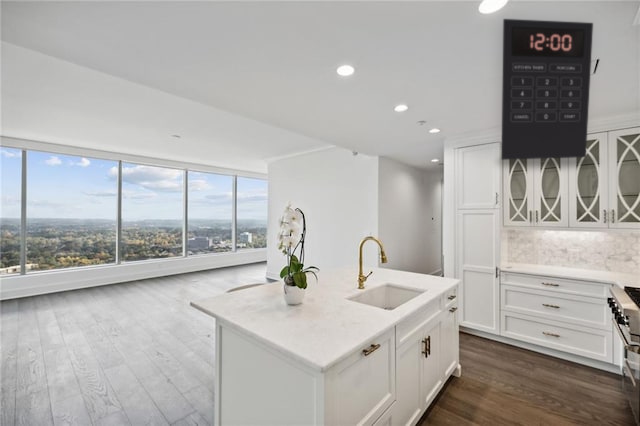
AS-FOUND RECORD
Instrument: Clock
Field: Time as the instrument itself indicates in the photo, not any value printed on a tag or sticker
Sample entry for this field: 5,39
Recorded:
12,00
